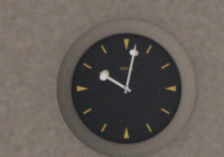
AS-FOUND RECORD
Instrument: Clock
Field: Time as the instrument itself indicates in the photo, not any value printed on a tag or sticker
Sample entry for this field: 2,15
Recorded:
10,02
